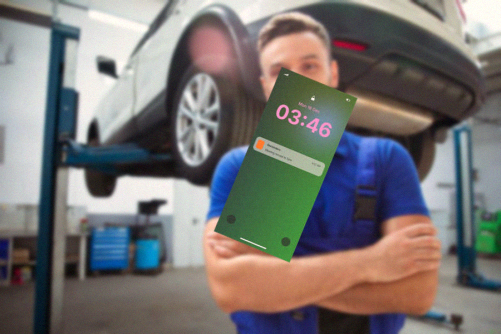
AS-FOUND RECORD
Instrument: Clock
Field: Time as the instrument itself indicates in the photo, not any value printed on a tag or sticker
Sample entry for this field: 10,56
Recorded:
3,46
